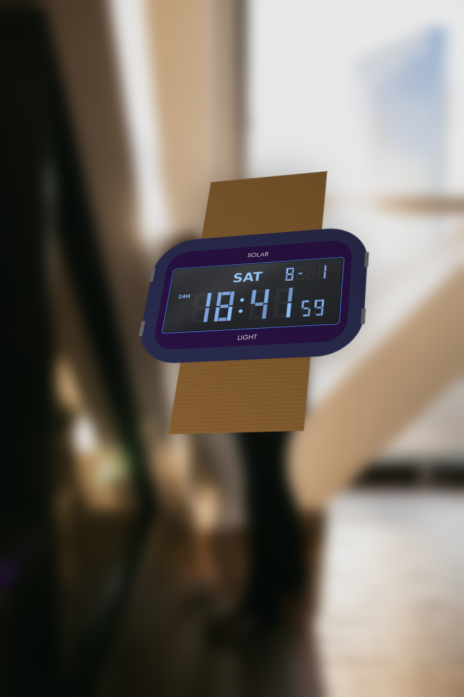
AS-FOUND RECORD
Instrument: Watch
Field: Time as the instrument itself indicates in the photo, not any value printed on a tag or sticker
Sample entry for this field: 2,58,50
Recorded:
18,41,59
